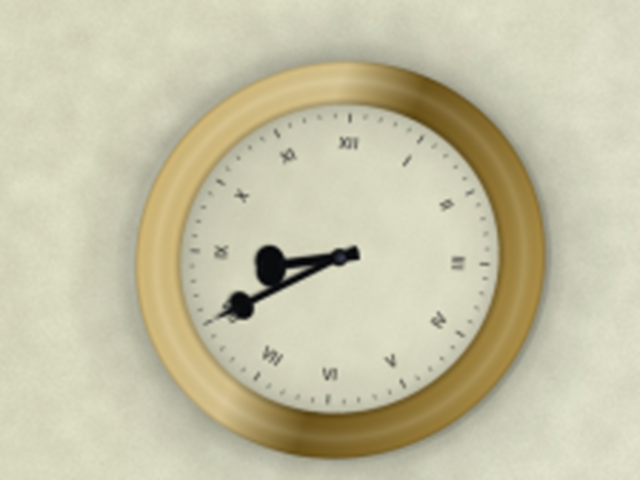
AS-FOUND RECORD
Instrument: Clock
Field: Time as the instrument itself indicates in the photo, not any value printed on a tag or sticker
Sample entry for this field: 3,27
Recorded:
8,40
